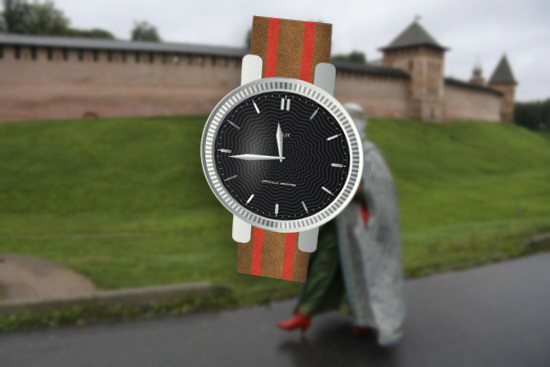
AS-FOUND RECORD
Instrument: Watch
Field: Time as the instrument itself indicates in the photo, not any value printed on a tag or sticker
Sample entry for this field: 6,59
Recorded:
11,44
